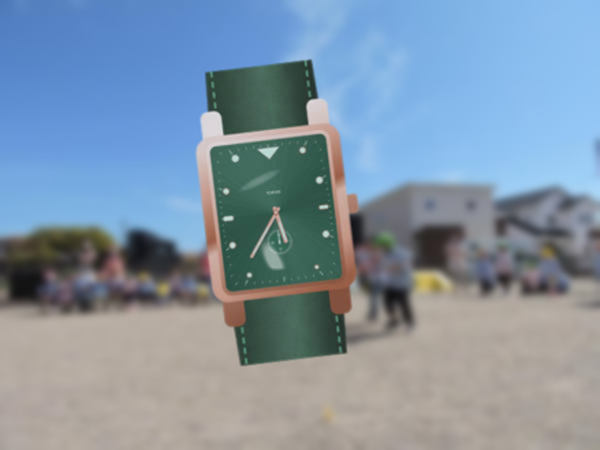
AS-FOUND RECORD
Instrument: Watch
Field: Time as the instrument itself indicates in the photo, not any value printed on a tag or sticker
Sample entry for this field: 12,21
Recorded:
5,36
